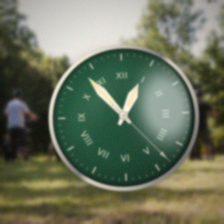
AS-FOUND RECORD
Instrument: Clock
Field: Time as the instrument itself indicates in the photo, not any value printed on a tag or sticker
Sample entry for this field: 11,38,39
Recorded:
12,53,23
